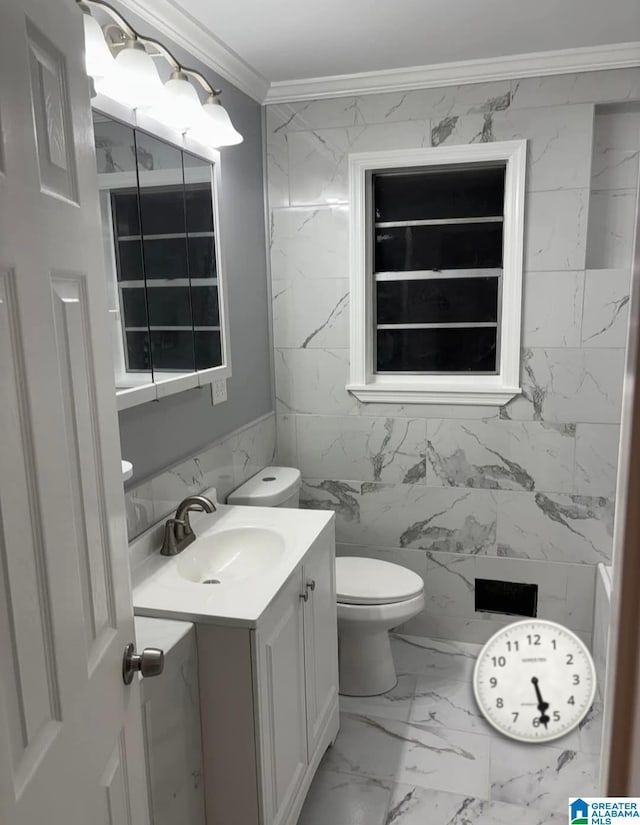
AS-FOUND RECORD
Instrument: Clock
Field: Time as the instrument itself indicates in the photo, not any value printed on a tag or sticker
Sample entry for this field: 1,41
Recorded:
5,28
